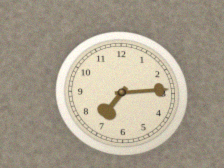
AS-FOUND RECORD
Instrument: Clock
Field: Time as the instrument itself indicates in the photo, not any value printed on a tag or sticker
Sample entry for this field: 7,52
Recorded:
7,14
